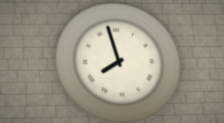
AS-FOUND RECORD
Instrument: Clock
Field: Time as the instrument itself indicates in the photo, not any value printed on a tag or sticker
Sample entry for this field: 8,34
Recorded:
7,58
